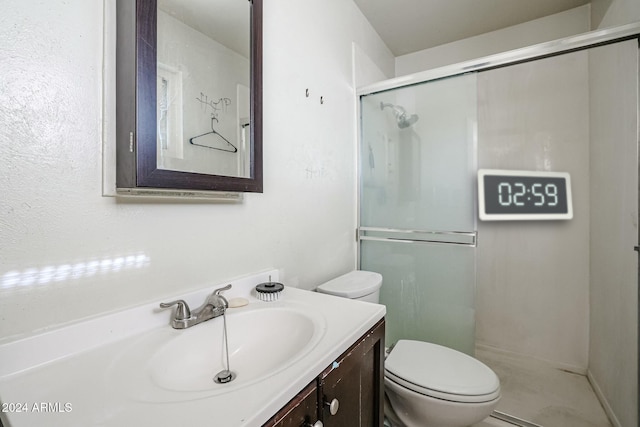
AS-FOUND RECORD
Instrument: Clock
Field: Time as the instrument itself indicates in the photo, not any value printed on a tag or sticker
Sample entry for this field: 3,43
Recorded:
2,59
